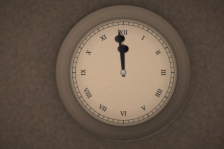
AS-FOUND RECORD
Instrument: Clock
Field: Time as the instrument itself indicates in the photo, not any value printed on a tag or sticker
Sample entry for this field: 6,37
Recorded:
11,59
